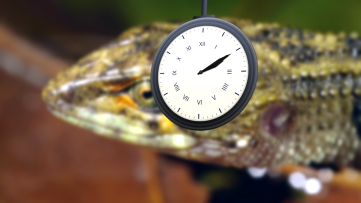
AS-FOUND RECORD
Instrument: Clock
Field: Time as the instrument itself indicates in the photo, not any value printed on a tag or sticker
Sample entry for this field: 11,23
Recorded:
2,10
